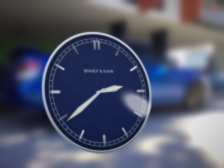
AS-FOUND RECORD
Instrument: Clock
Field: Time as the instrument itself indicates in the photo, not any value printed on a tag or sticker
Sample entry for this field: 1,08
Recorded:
2,39
